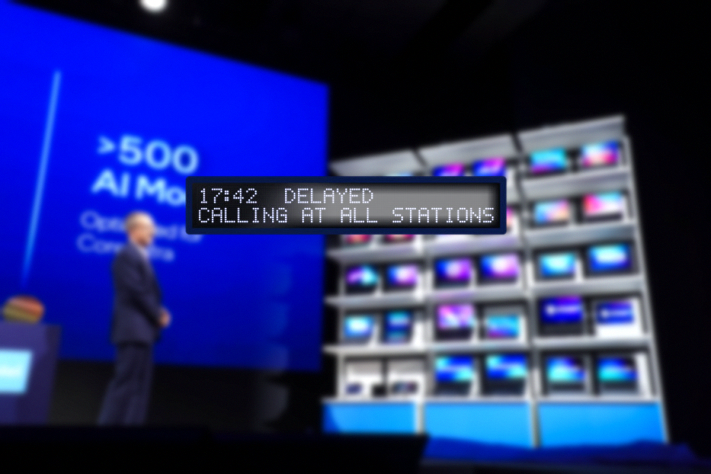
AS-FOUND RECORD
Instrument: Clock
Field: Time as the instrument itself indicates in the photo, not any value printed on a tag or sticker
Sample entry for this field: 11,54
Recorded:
17,42
